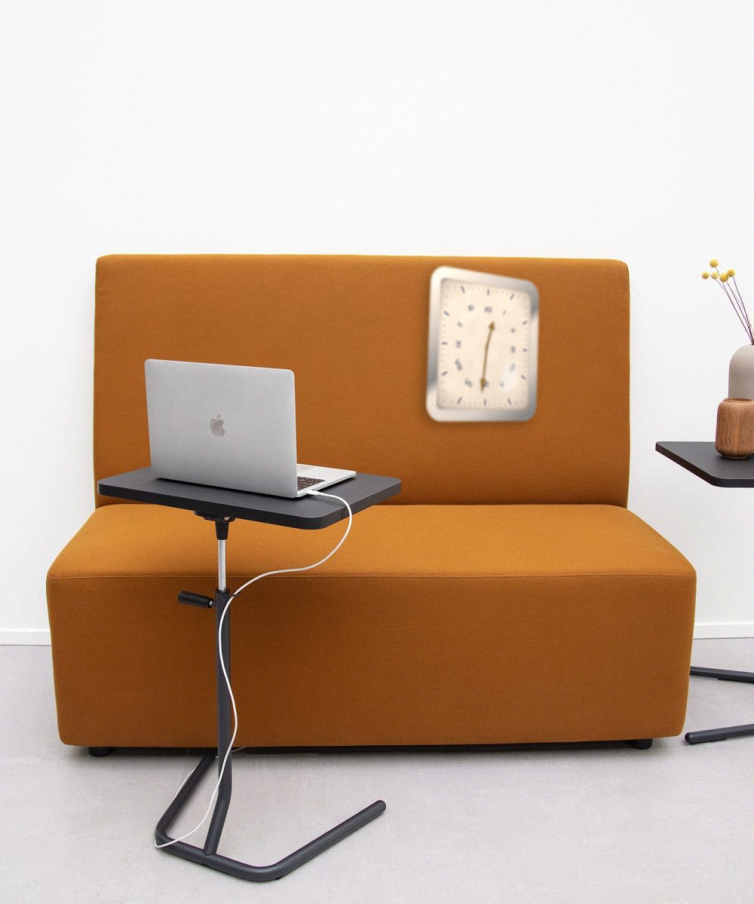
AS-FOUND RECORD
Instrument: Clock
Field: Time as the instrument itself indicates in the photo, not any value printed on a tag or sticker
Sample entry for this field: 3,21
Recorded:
12,31
